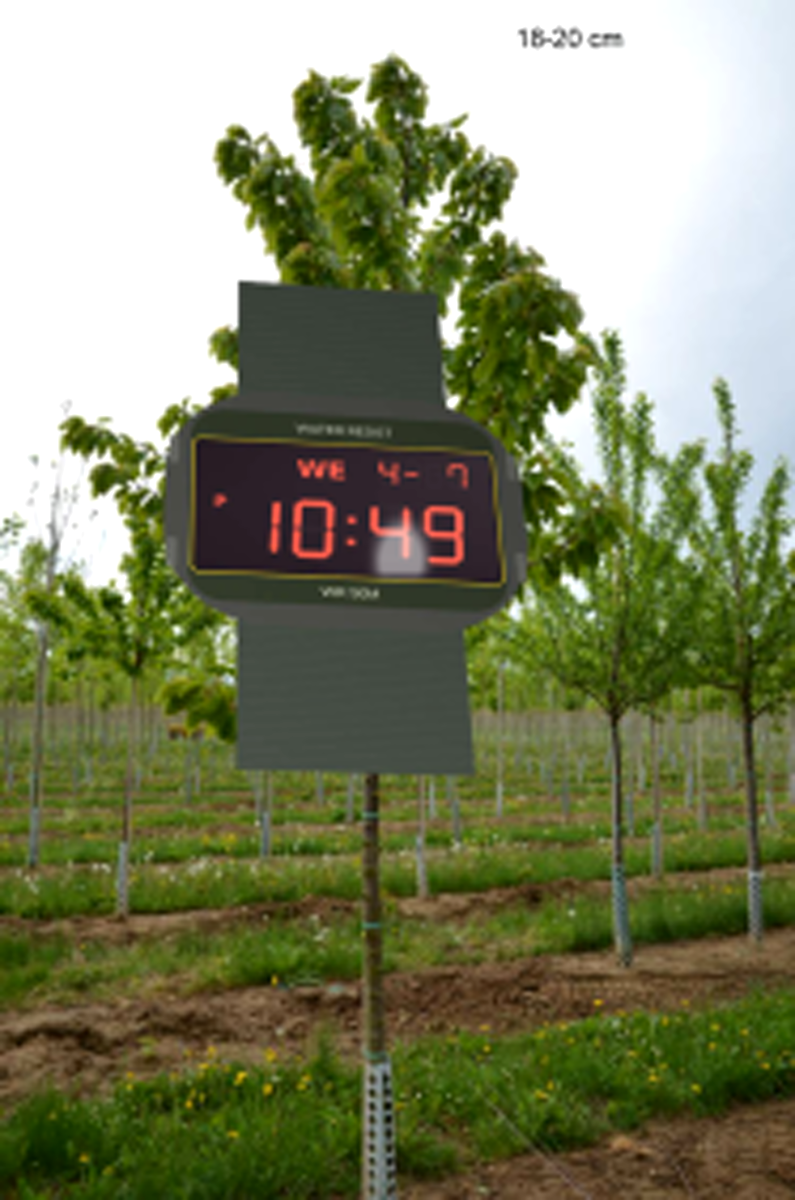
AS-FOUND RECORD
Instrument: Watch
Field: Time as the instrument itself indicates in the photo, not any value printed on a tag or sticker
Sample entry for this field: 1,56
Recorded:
10,49
